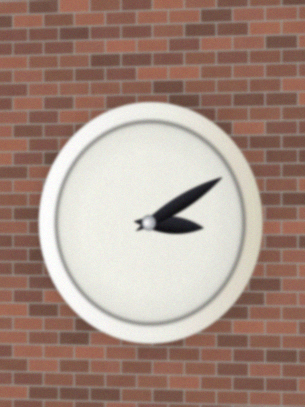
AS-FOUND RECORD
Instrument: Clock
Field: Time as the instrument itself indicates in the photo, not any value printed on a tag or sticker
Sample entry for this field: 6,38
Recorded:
3,10
